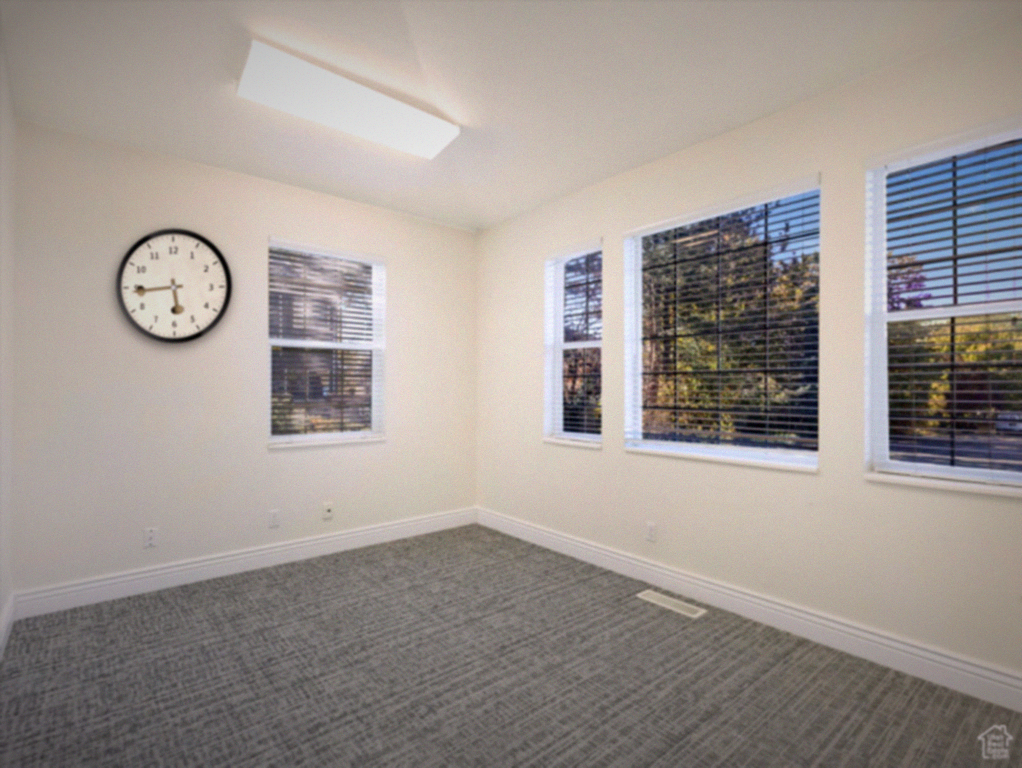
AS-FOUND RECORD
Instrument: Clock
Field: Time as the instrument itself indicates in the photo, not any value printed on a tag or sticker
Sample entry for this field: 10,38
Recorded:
5,44
